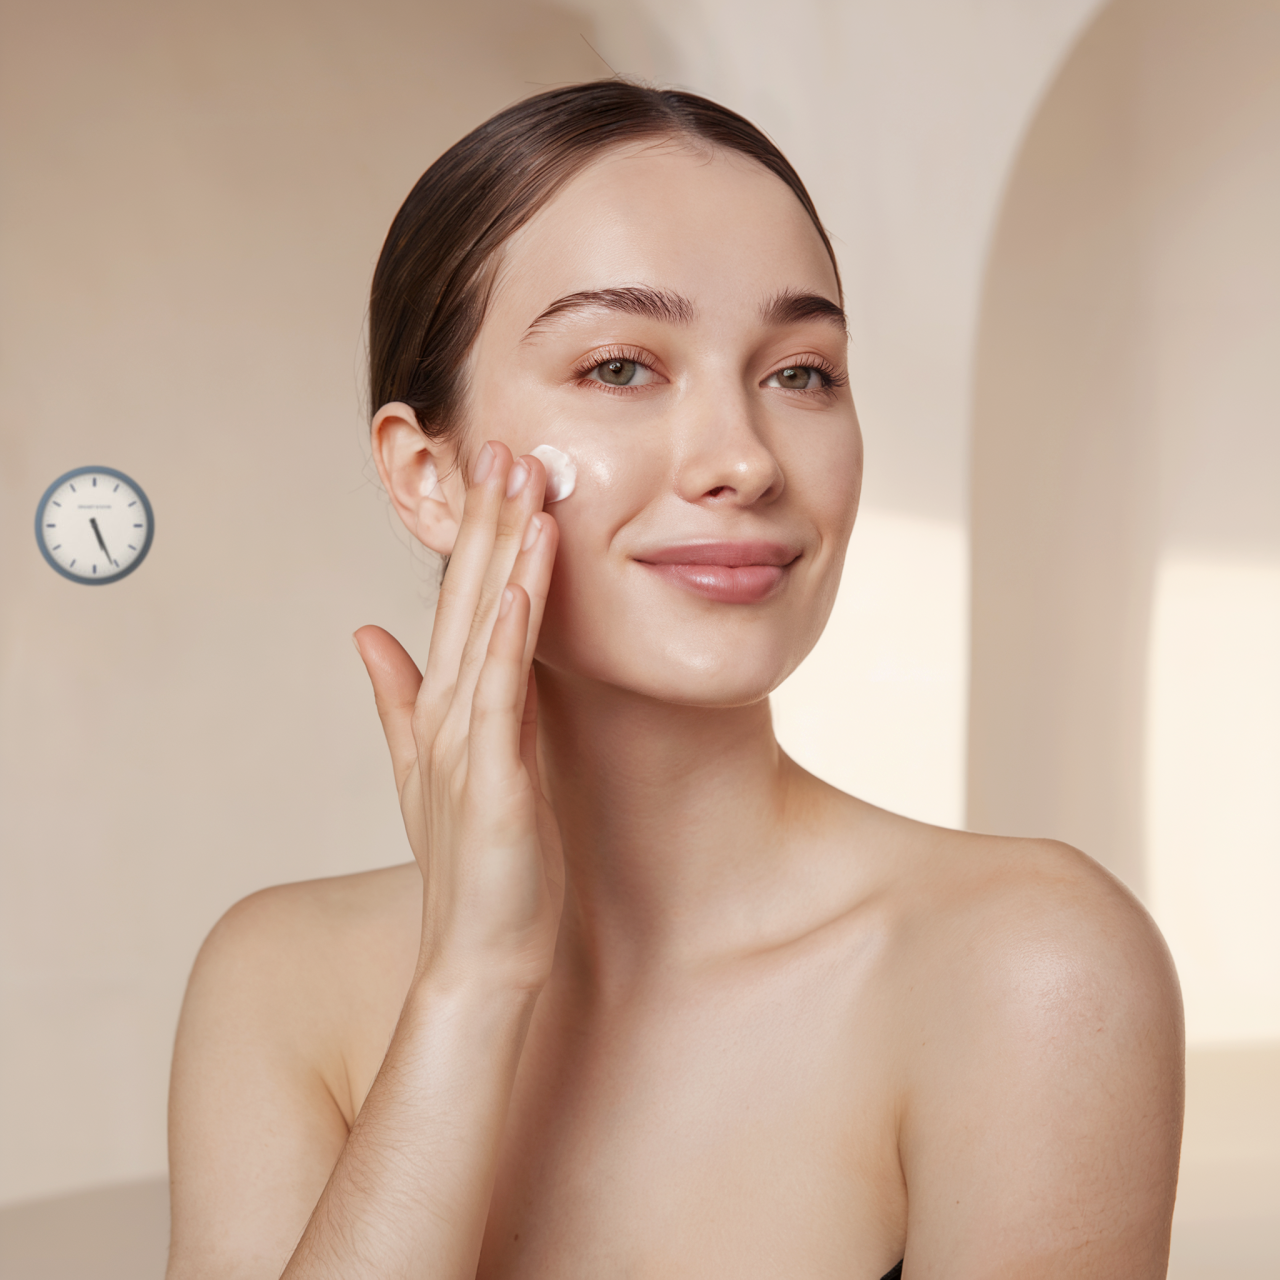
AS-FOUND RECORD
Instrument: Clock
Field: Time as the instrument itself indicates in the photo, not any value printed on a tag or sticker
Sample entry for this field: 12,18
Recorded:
5,26
